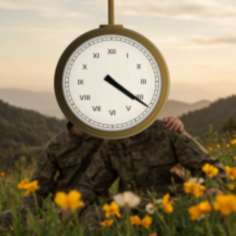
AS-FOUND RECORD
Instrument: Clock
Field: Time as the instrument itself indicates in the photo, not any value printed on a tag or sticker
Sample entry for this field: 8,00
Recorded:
4,21
